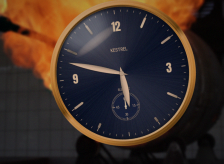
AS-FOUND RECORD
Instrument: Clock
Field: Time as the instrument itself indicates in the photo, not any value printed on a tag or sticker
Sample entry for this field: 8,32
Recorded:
5,48
